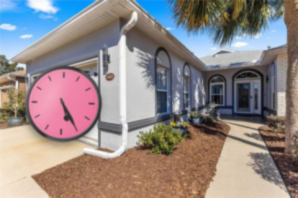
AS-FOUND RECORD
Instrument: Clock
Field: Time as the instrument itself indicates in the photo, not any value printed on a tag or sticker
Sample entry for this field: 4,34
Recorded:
5,25
